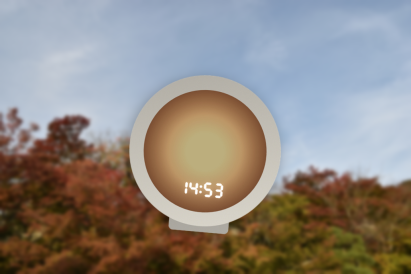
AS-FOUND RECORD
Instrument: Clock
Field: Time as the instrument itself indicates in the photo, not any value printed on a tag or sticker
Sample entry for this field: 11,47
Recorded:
14,53
